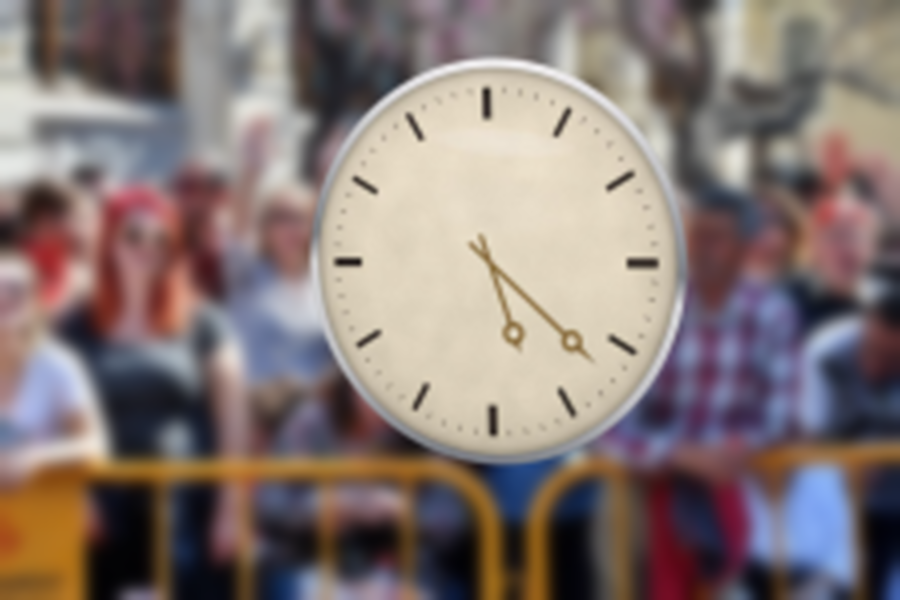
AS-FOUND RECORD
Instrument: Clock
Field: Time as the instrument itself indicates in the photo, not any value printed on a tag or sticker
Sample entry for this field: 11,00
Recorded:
5,22
